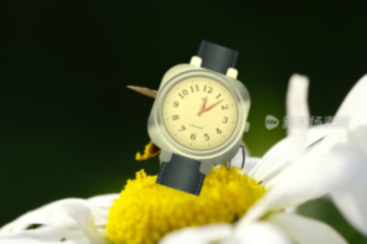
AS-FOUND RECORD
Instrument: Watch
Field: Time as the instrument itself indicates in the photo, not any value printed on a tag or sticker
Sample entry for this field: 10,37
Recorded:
12,07
